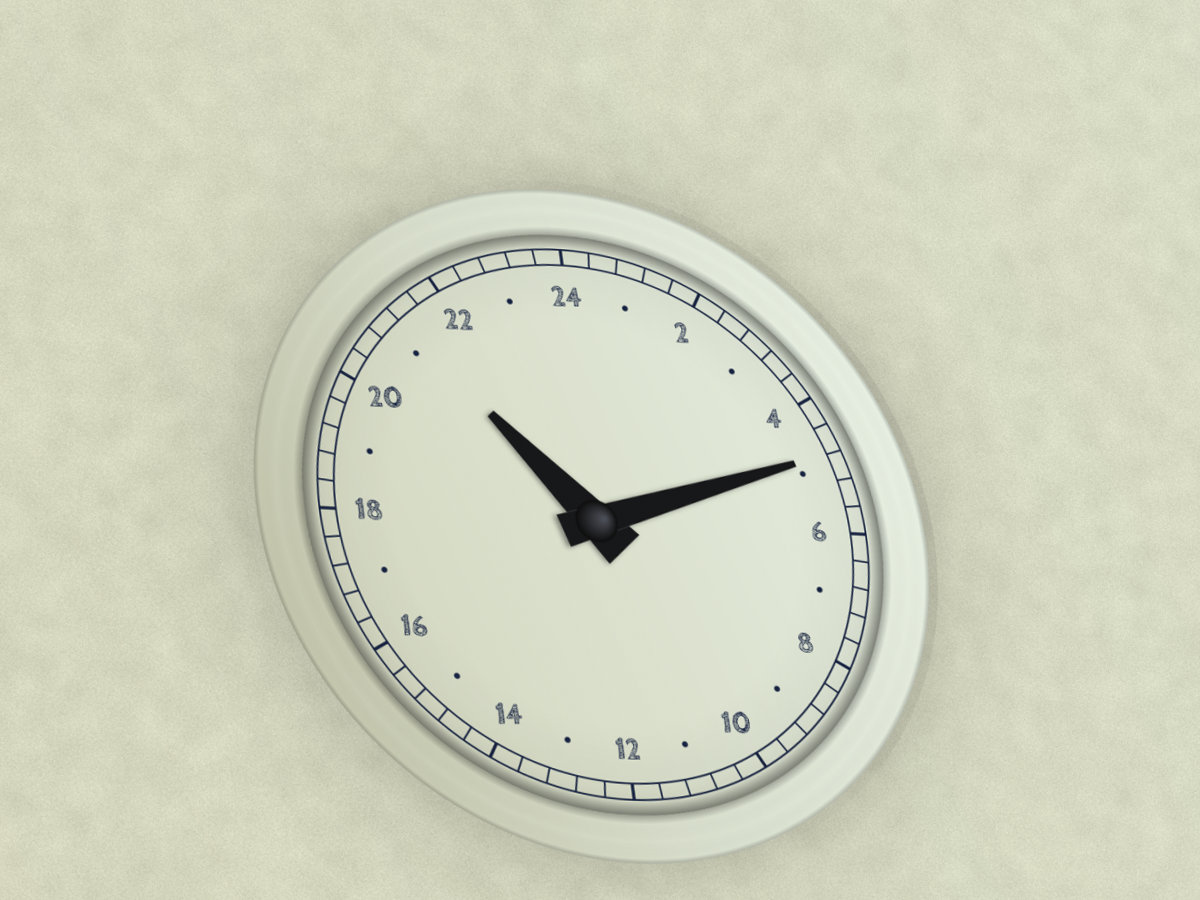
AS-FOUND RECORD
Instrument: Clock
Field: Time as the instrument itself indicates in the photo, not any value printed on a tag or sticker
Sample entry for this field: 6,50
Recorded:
21,12
